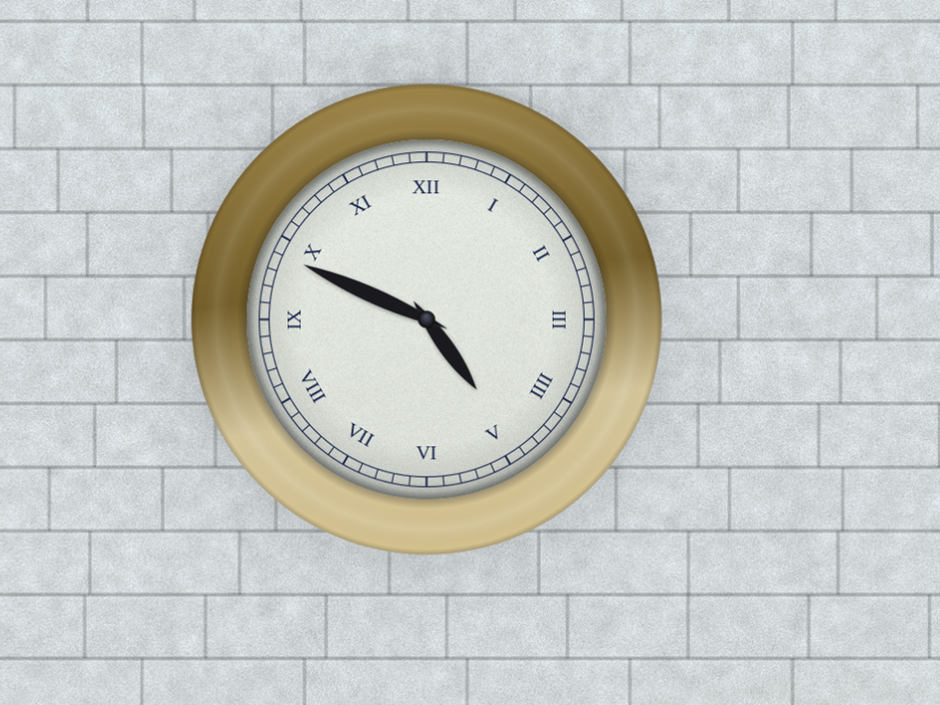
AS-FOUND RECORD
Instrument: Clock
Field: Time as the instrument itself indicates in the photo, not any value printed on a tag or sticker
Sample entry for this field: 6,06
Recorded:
4,49
